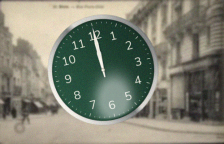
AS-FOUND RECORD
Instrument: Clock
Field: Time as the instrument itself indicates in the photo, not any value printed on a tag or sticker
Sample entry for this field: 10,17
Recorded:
12,00
